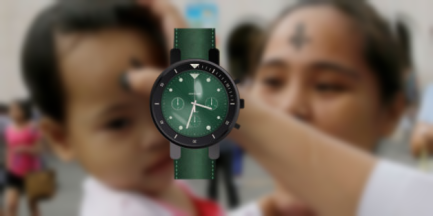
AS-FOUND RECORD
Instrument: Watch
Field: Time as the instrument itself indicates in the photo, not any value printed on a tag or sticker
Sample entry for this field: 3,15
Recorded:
3,33
